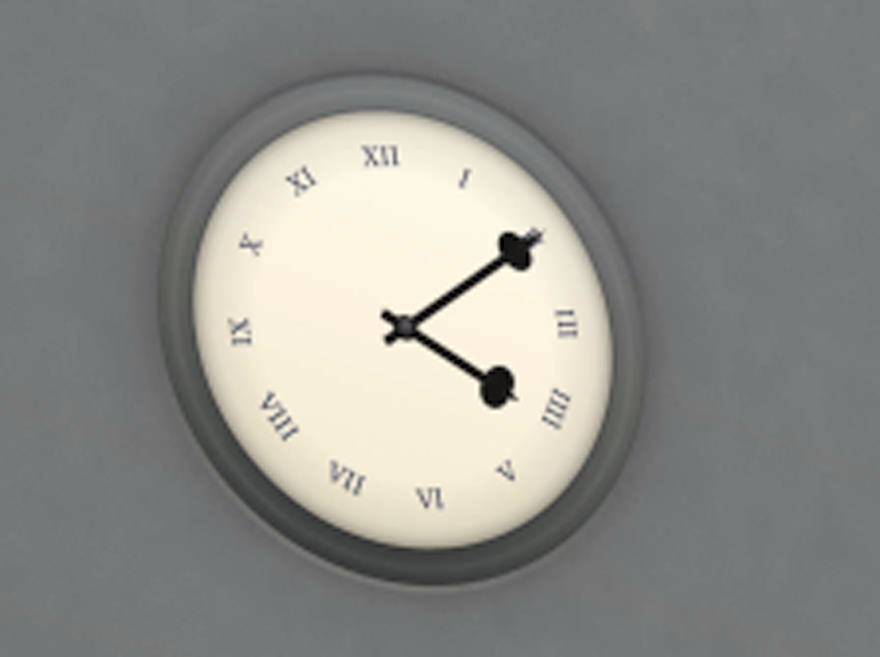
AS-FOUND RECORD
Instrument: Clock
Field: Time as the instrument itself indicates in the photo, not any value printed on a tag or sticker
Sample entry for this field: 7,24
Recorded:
4,10
